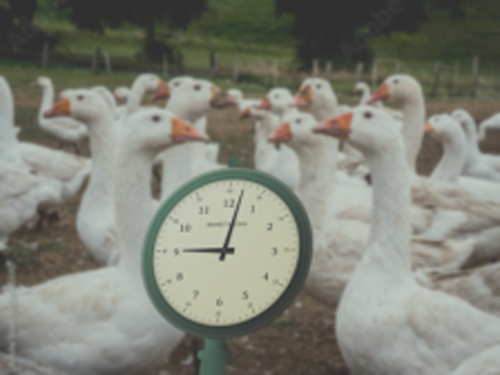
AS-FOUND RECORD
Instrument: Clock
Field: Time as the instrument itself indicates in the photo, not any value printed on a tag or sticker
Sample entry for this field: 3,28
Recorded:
9,02
